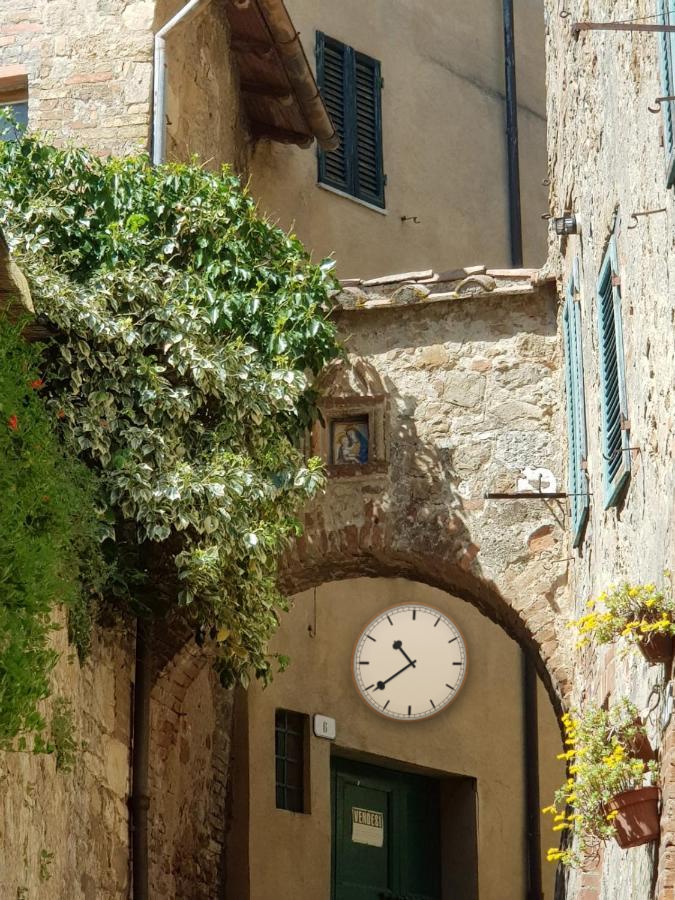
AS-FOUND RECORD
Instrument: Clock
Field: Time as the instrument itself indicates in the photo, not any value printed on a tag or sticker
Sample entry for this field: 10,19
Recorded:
10,39
